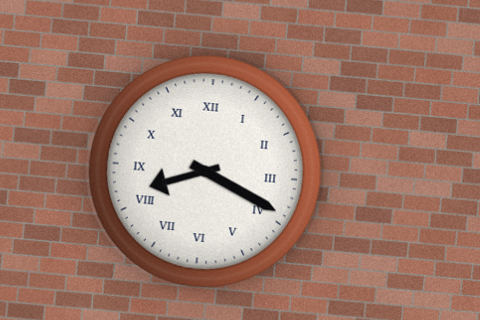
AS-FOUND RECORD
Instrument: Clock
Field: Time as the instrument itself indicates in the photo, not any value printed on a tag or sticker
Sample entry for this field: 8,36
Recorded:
8,19
